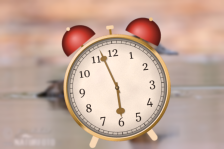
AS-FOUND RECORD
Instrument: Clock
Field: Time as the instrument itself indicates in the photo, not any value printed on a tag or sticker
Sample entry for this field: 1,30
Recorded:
5,57
